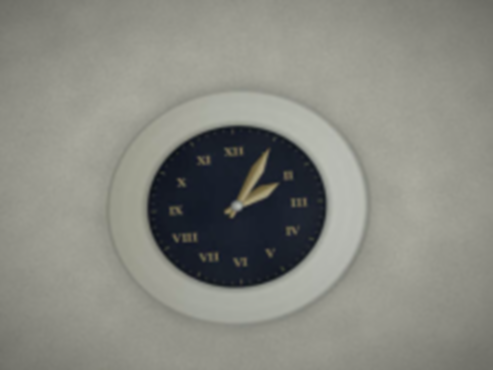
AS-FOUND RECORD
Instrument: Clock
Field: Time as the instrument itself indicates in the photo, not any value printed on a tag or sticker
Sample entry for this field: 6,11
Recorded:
2,05
